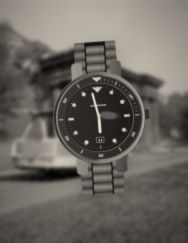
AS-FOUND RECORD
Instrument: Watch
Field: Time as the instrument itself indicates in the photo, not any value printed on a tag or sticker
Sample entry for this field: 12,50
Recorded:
5,58
